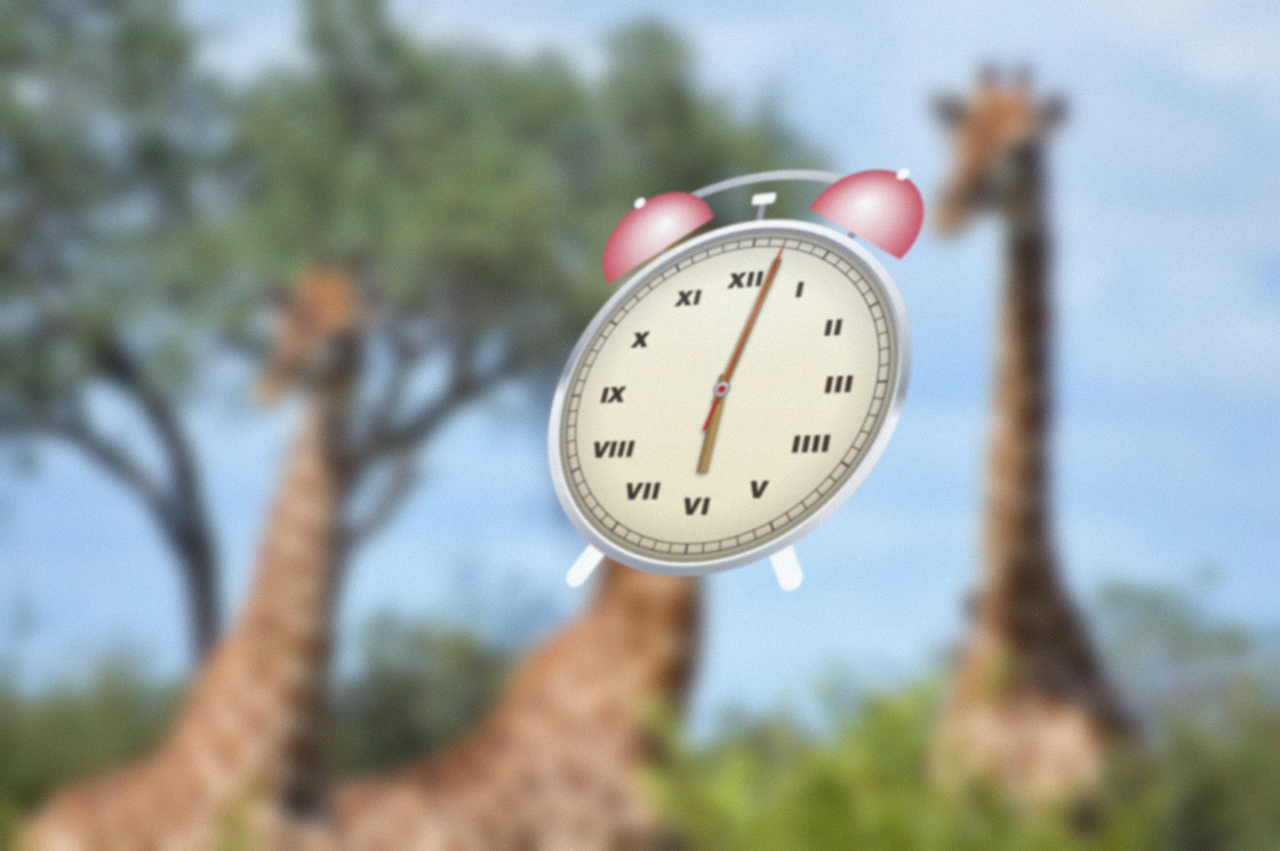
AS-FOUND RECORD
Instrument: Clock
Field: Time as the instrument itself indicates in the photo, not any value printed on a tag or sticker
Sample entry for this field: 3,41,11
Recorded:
6,02,02
